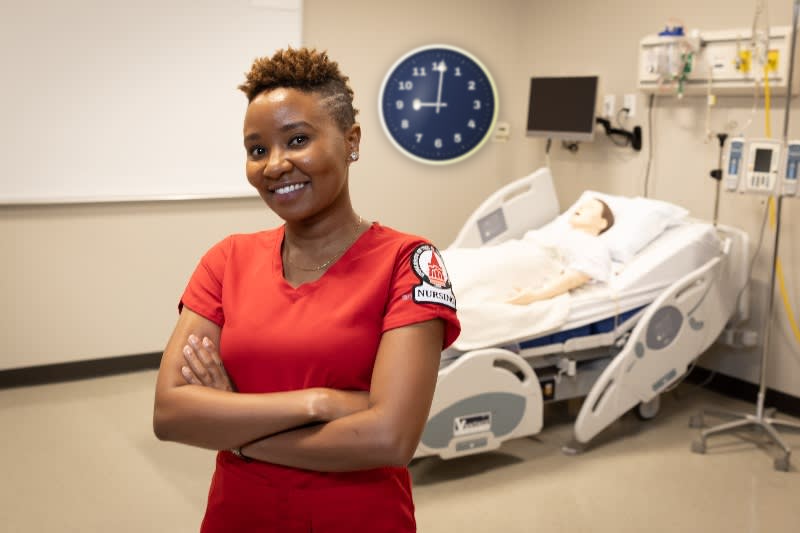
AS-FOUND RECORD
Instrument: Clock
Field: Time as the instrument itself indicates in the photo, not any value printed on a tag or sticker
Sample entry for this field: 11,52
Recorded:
9,01
